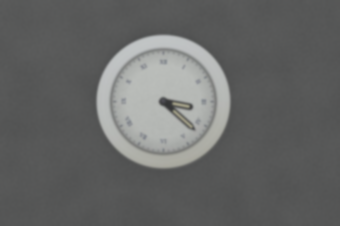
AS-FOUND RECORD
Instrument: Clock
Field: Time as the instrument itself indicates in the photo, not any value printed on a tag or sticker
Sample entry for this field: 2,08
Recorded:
3,22
